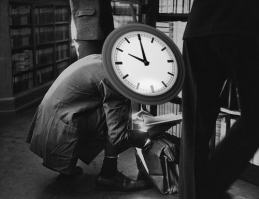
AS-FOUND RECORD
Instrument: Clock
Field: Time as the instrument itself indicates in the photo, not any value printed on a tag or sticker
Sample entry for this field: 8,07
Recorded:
10,00
